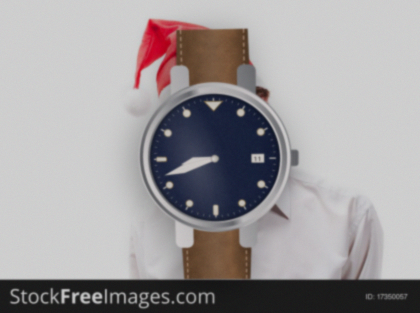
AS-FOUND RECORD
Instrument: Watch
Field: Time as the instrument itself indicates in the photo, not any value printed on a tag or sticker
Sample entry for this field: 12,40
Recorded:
8,42
